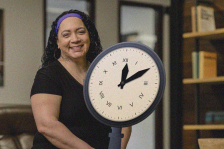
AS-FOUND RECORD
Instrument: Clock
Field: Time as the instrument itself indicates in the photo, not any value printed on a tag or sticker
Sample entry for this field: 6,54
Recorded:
12,10
